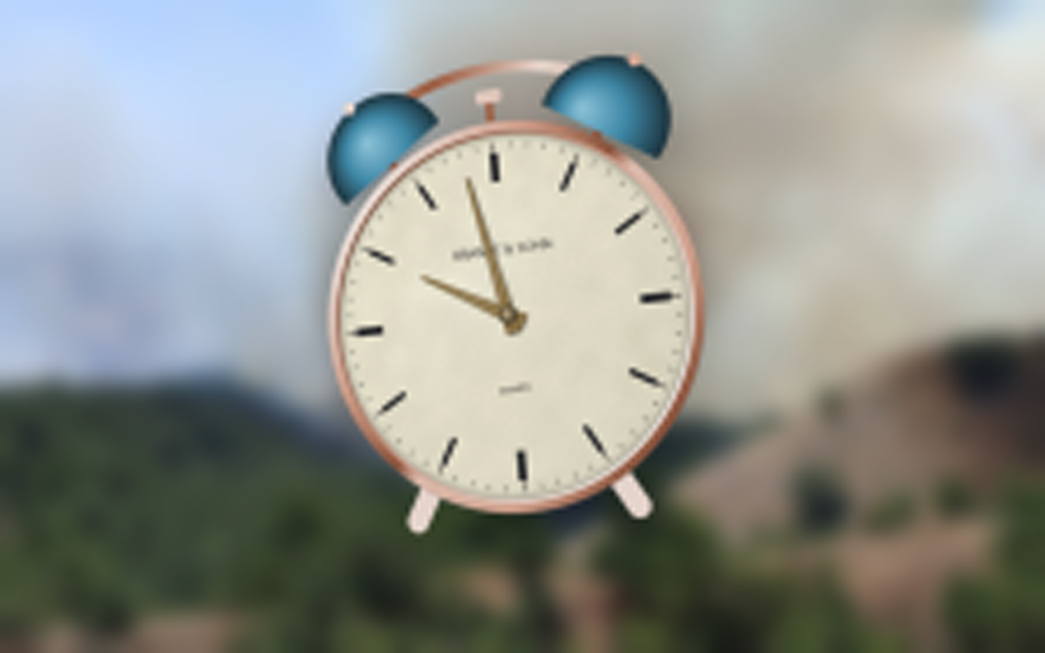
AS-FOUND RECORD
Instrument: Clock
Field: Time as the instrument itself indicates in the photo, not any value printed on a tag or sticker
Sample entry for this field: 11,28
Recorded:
9,58
